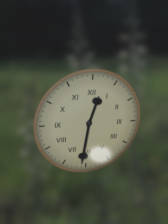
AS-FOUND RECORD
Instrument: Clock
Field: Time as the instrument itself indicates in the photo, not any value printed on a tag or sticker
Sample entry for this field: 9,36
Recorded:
12,31
